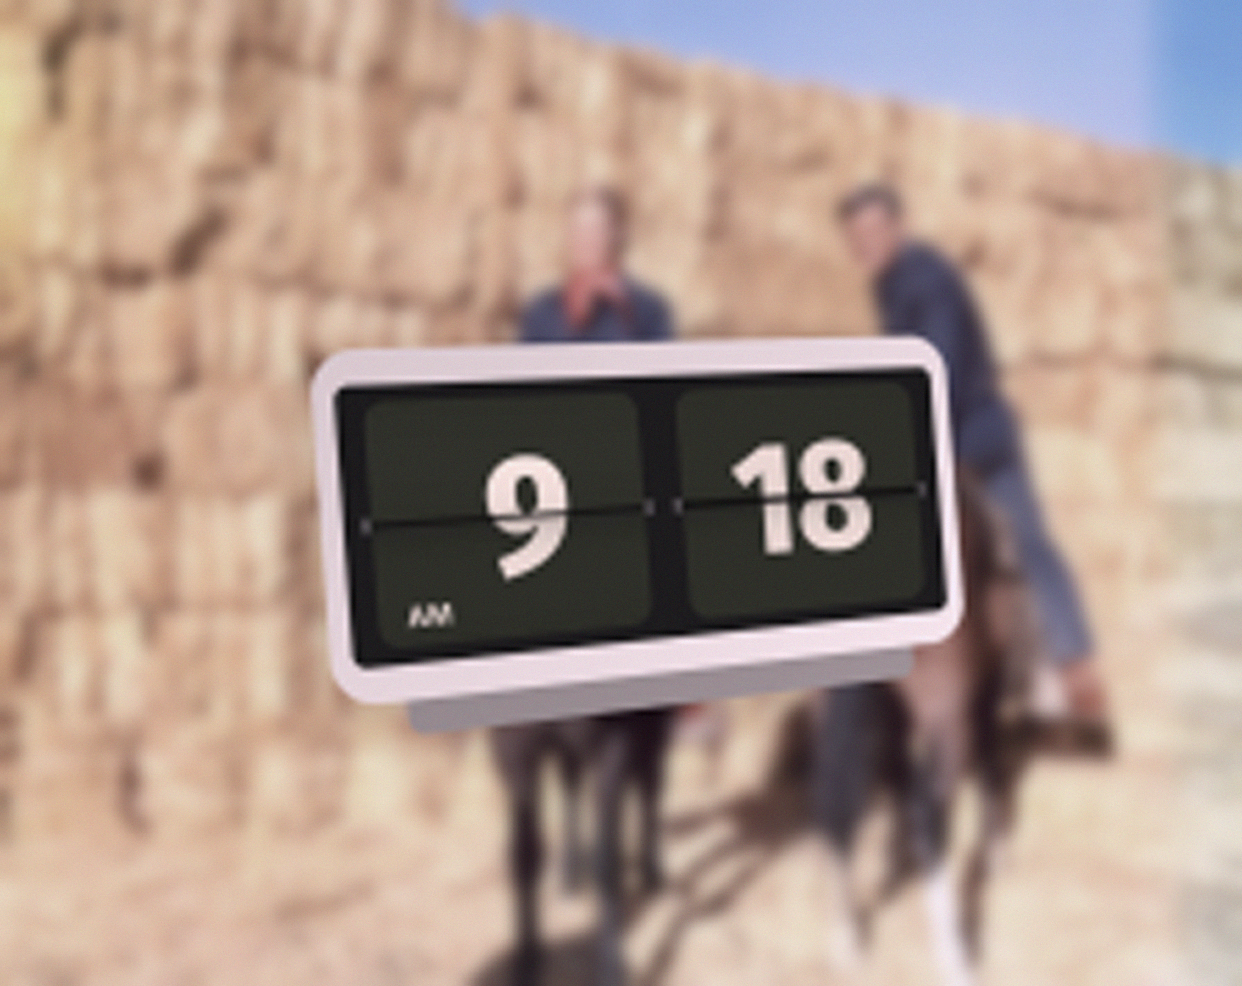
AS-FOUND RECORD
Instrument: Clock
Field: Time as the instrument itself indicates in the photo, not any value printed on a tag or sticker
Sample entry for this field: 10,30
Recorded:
9,18
